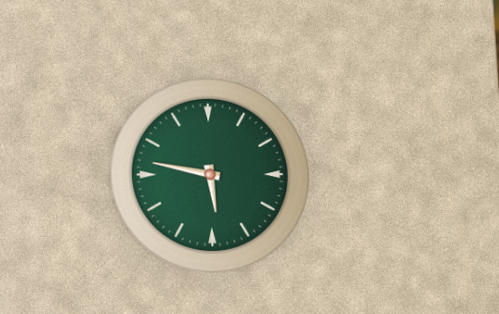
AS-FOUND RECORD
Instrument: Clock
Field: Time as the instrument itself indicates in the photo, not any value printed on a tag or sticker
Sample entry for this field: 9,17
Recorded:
5,47
